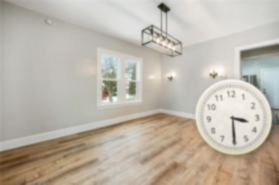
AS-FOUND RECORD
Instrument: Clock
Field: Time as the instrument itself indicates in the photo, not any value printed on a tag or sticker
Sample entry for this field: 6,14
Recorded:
3,30
